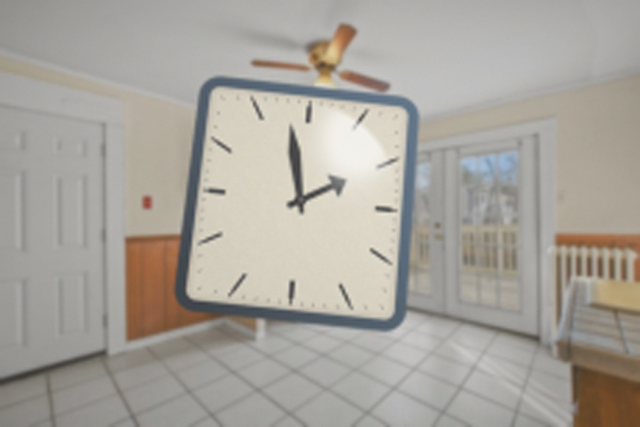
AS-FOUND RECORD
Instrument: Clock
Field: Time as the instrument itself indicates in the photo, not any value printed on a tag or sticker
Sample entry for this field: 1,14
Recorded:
1,58
